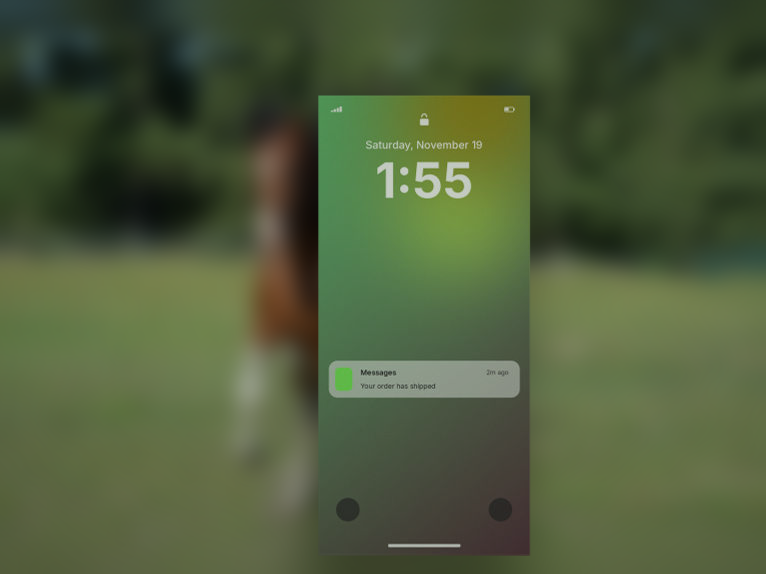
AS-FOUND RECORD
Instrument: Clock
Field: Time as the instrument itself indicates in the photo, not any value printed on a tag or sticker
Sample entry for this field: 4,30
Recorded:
1,55
